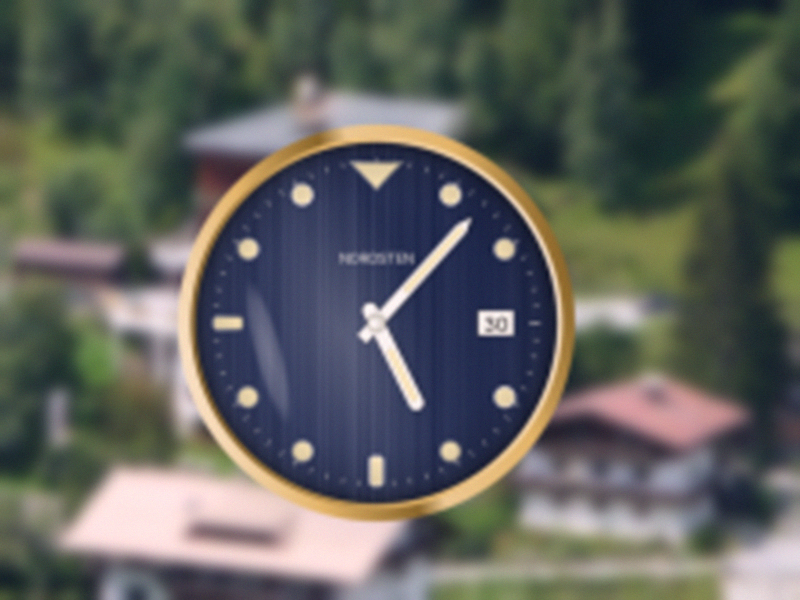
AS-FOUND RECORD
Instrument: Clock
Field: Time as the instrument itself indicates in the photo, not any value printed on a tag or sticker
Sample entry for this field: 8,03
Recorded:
5,07
